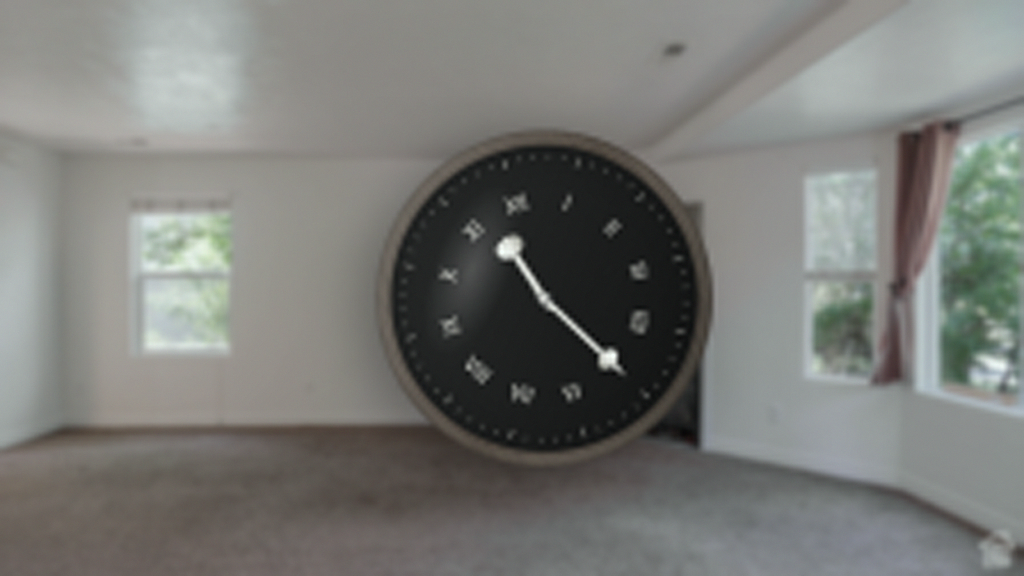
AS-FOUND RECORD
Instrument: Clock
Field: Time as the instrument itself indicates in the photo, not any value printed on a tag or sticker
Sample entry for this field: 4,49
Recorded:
11,25
